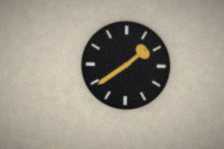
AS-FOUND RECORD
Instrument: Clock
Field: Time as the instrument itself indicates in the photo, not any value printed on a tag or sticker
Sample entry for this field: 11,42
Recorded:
1,39
